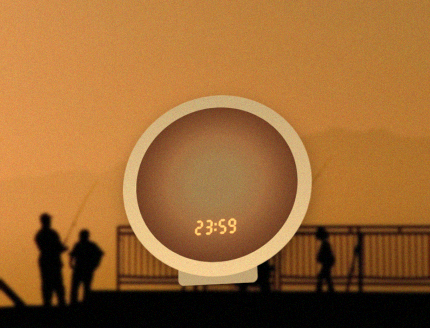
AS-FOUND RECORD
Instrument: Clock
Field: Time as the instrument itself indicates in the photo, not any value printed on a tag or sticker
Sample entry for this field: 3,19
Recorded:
23,59
